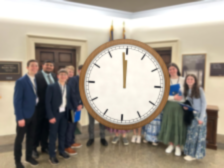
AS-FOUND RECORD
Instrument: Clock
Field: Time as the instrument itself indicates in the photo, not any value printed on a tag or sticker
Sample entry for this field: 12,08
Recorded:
11,59
